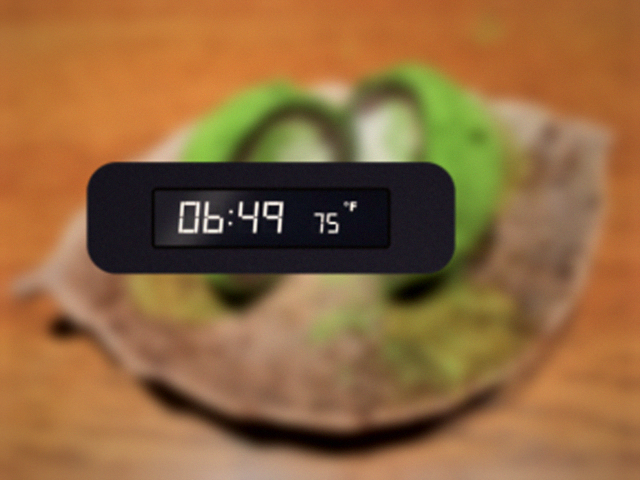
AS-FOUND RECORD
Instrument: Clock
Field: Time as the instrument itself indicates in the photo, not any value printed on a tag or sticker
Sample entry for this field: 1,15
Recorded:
6,49
